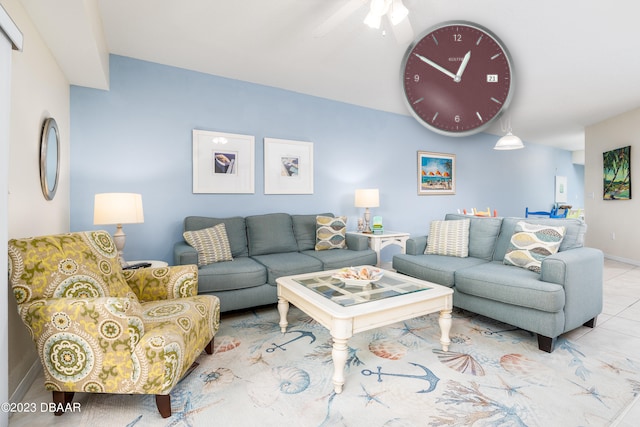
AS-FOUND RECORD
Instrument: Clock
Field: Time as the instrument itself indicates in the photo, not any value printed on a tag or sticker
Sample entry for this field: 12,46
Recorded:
12,50
